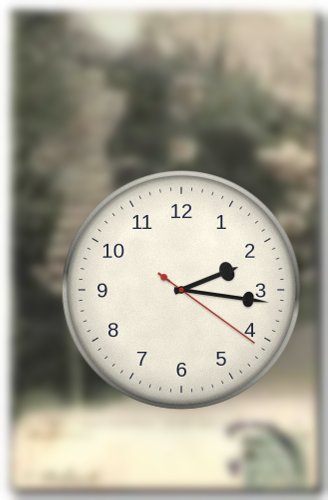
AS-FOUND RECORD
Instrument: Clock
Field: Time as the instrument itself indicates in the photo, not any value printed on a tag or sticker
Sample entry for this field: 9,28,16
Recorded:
2,16,21
